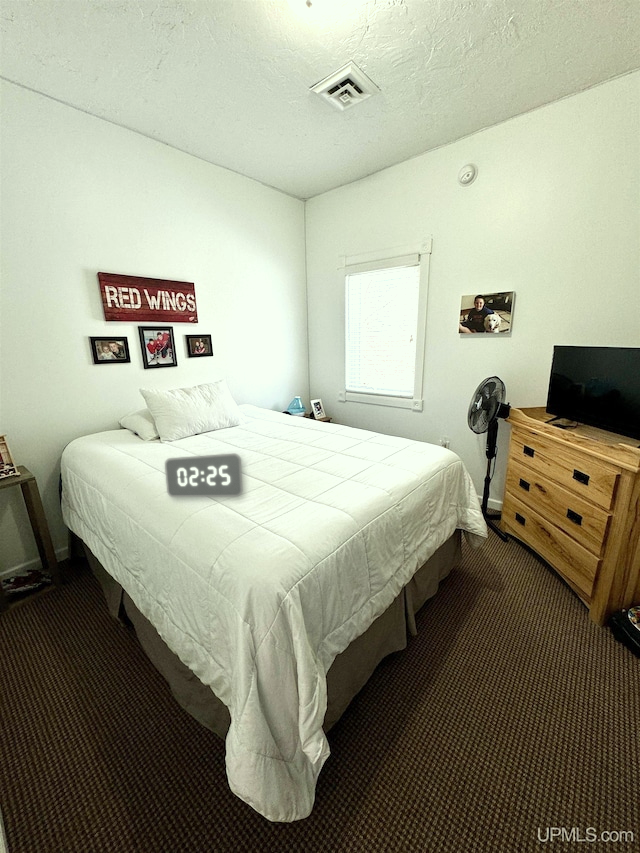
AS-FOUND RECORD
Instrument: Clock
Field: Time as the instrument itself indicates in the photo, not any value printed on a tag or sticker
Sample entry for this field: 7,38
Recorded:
2,25
